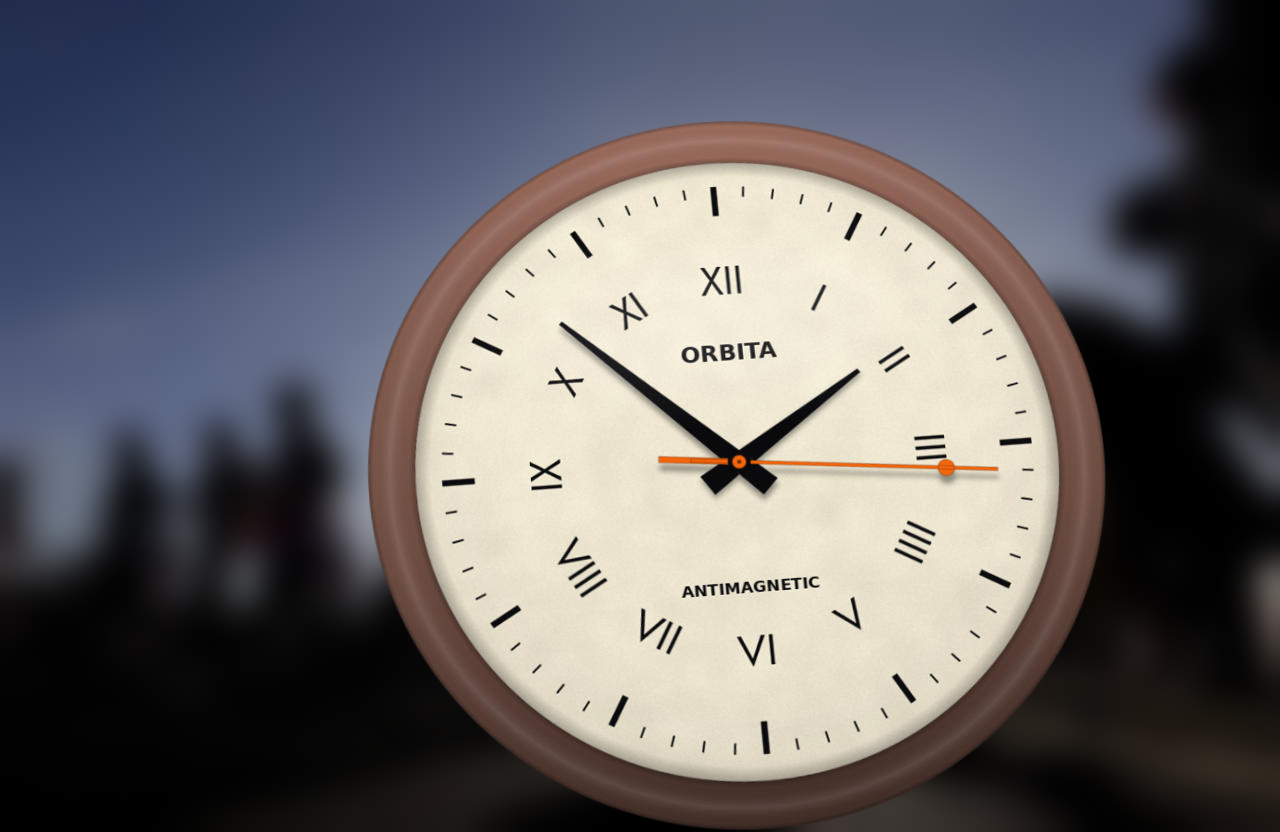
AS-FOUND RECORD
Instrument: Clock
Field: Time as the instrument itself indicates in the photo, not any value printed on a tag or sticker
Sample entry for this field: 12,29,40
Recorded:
1,52,16
